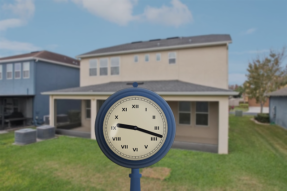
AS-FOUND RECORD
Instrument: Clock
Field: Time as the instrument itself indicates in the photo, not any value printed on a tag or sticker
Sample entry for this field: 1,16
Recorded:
9,18
